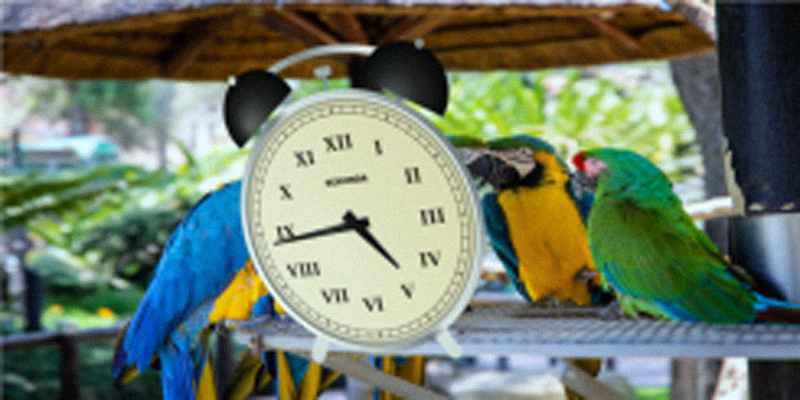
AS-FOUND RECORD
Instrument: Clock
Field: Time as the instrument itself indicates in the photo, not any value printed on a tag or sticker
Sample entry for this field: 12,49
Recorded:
4,44
